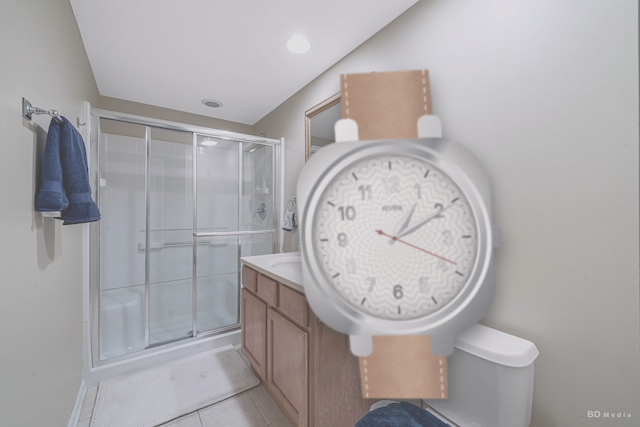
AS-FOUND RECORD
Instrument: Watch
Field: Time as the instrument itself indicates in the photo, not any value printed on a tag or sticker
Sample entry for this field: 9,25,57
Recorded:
1,10,19
